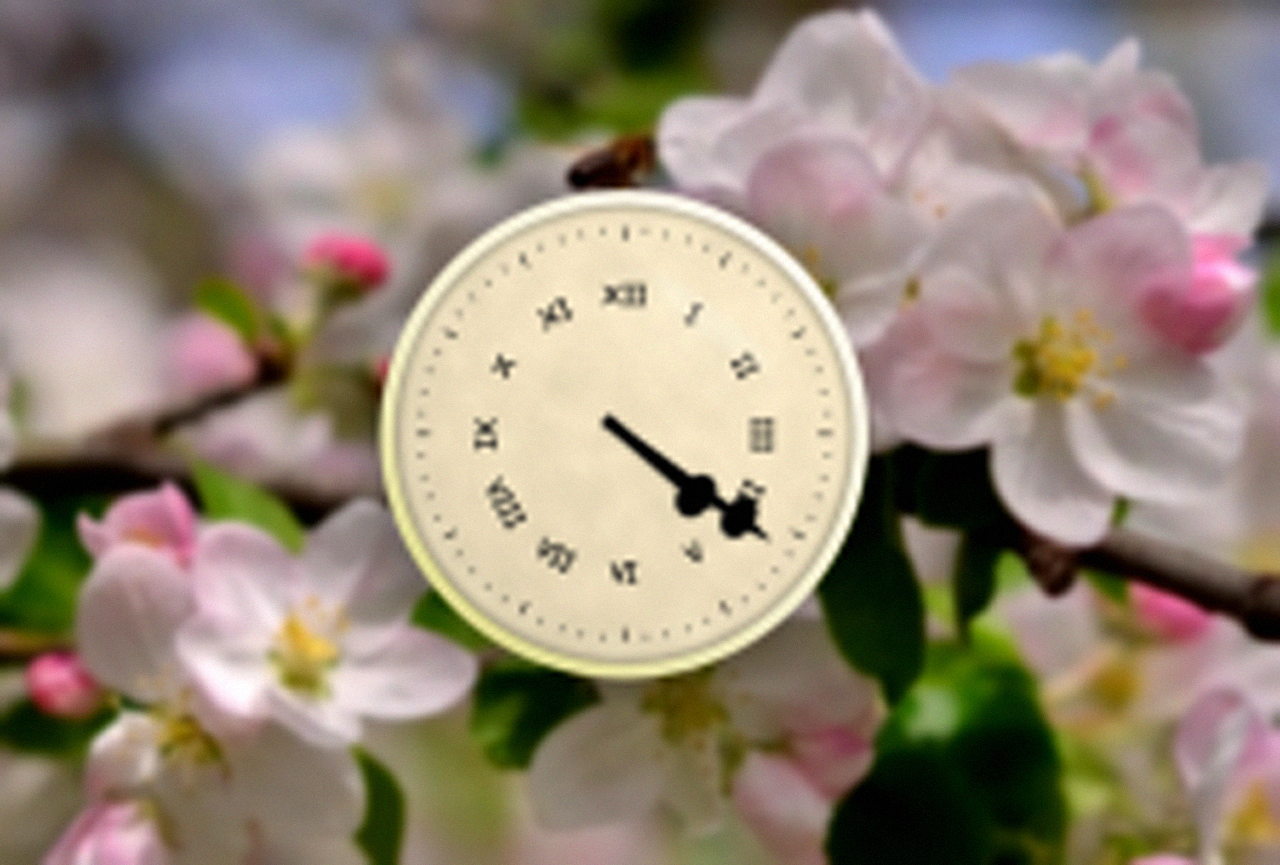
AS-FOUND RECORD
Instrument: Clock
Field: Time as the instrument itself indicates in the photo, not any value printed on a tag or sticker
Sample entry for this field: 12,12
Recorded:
4,21
